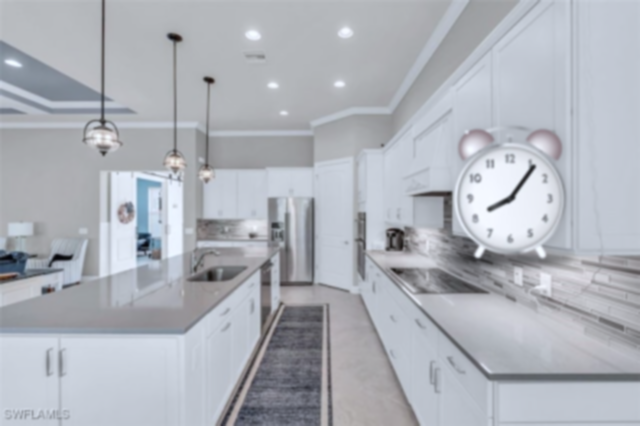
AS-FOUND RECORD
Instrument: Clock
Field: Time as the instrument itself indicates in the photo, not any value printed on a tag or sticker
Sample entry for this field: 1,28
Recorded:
8,06
